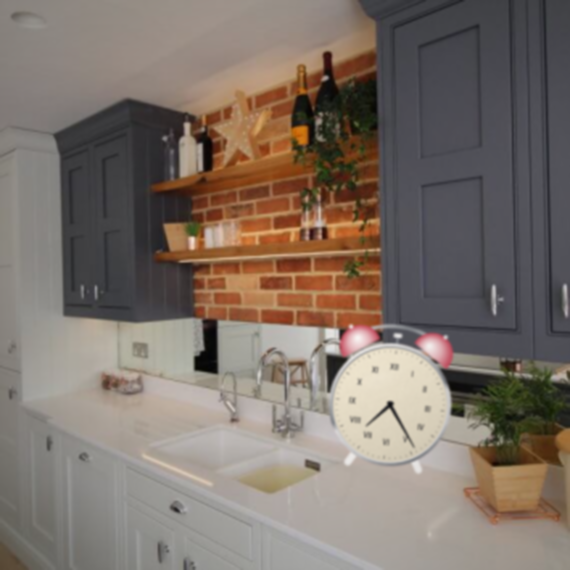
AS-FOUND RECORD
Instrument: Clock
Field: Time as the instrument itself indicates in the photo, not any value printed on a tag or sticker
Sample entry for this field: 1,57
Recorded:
7,24
